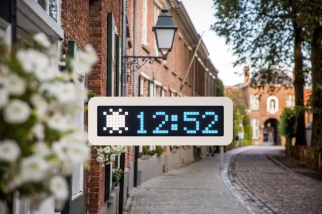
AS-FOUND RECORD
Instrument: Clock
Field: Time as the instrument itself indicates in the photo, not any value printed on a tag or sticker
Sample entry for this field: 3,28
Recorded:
12,52
